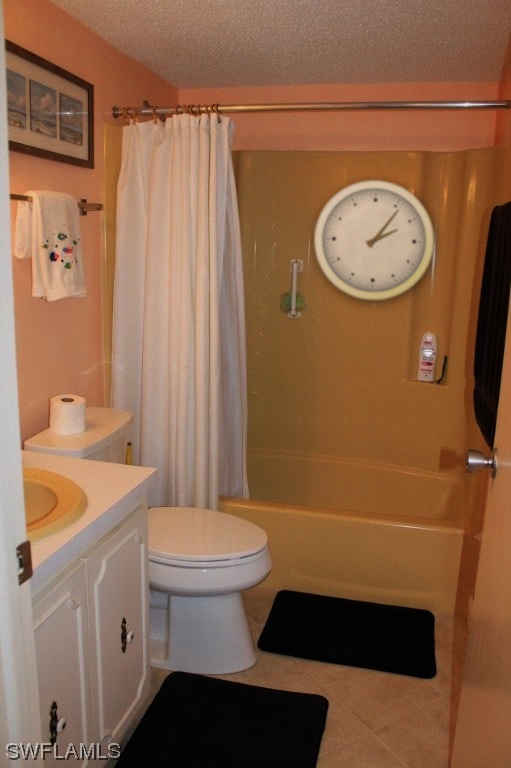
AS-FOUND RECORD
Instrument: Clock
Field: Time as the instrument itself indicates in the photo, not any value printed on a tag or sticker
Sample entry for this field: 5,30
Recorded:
2,06
